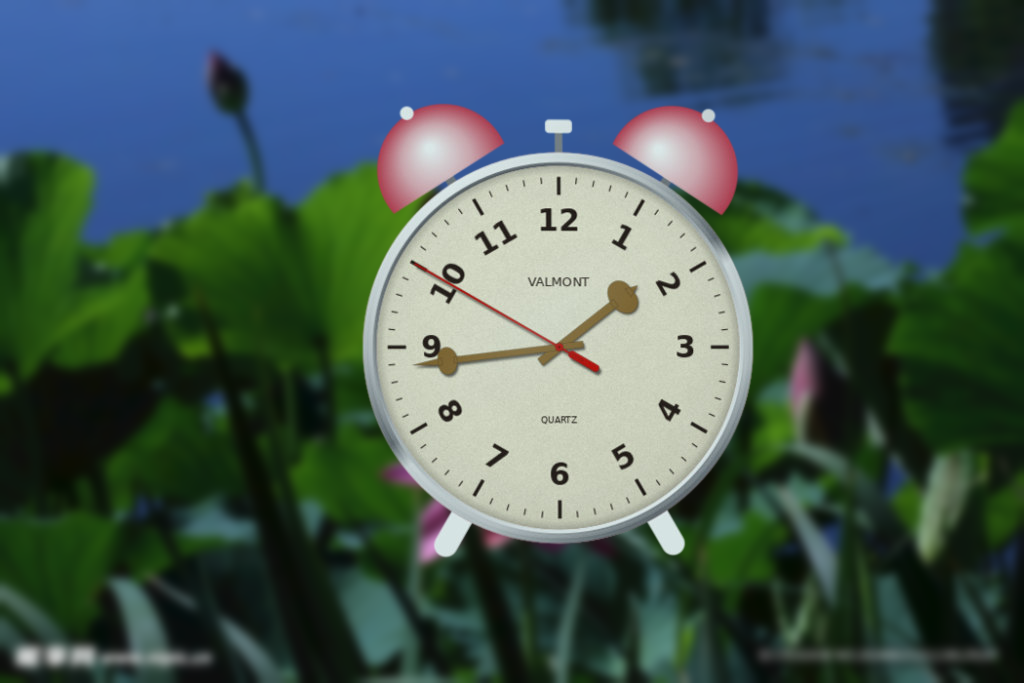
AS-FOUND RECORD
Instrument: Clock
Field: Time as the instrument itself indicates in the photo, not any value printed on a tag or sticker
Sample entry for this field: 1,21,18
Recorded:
1,43,50
